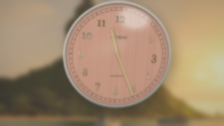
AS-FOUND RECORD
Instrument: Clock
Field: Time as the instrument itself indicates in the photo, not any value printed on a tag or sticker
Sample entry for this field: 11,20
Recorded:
11,26
